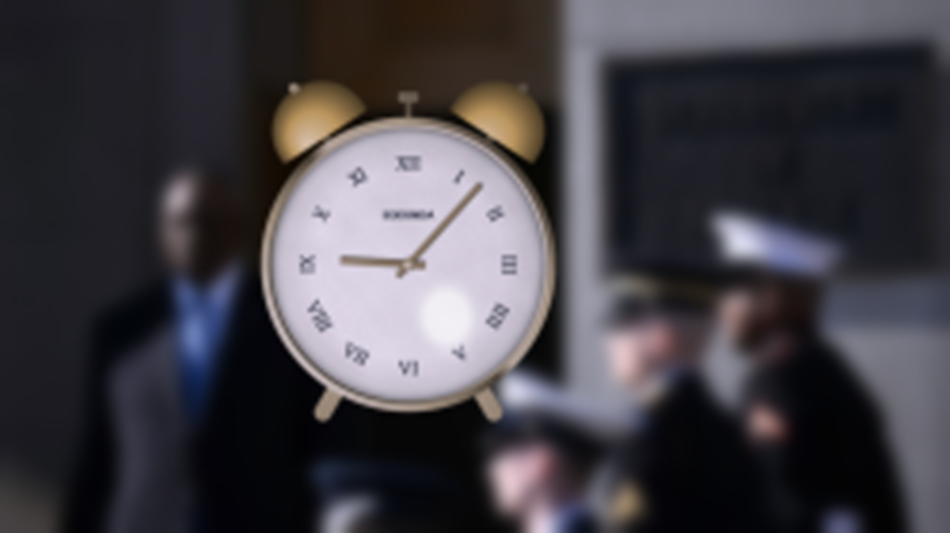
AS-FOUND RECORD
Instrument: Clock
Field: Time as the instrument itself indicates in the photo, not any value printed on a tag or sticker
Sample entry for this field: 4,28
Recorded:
9,07
